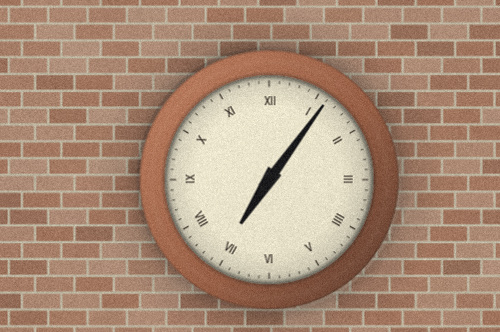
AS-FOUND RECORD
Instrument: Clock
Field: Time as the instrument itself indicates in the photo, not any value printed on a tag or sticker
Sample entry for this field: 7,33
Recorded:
7,06
